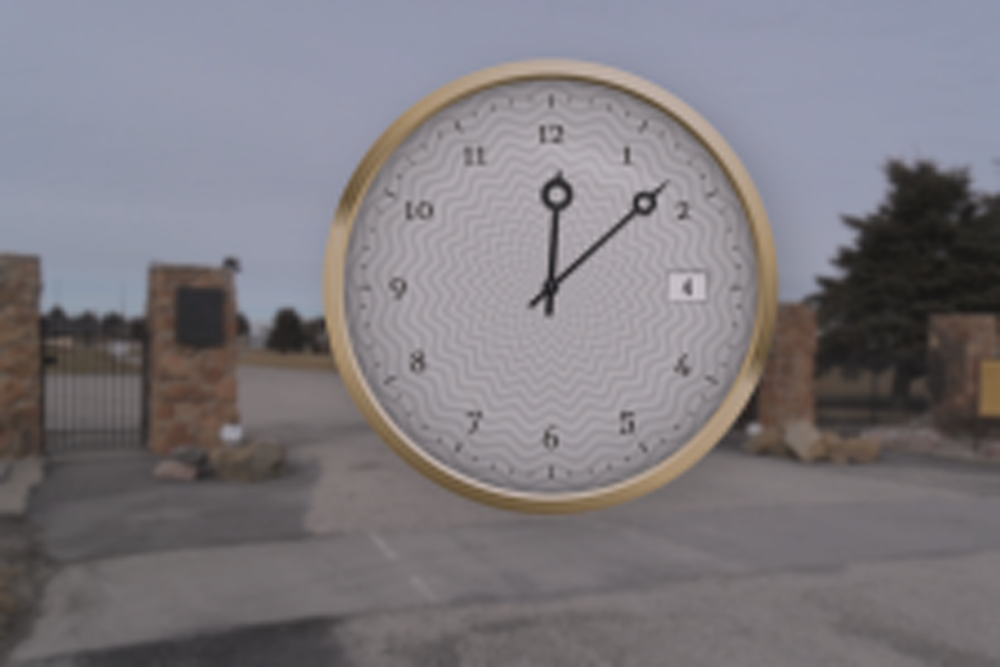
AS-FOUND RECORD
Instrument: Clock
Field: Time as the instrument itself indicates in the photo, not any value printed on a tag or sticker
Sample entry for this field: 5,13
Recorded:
12,08
